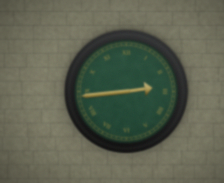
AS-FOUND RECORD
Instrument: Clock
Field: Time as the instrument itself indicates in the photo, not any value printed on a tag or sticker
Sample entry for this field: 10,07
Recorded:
2,44
